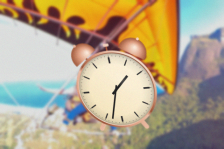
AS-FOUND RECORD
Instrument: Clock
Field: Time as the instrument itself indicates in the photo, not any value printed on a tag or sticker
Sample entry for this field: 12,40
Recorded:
1,33
